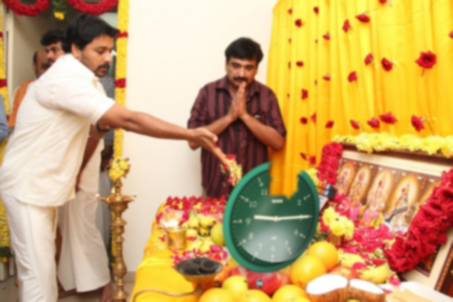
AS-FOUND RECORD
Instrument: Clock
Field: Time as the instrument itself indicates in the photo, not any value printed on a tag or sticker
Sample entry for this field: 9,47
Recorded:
9,15
